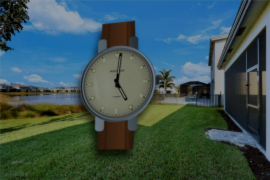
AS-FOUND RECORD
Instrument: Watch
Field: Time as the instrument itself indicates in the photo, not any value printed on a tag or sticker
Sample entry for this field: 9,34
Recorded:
5,01
